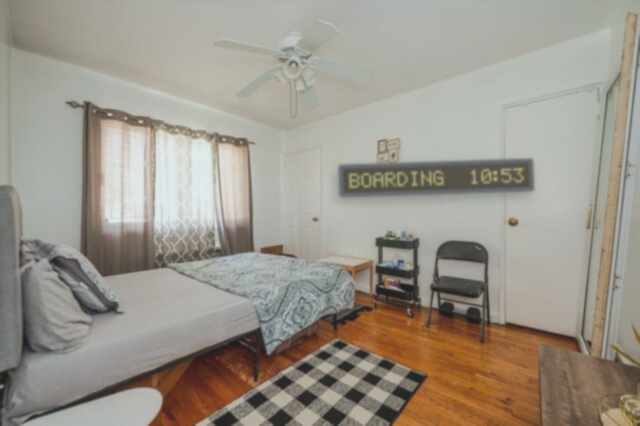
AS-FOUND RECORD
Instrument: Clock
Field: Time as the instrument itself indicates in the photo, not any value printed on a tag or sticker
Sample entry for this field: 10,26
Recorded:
10,53
